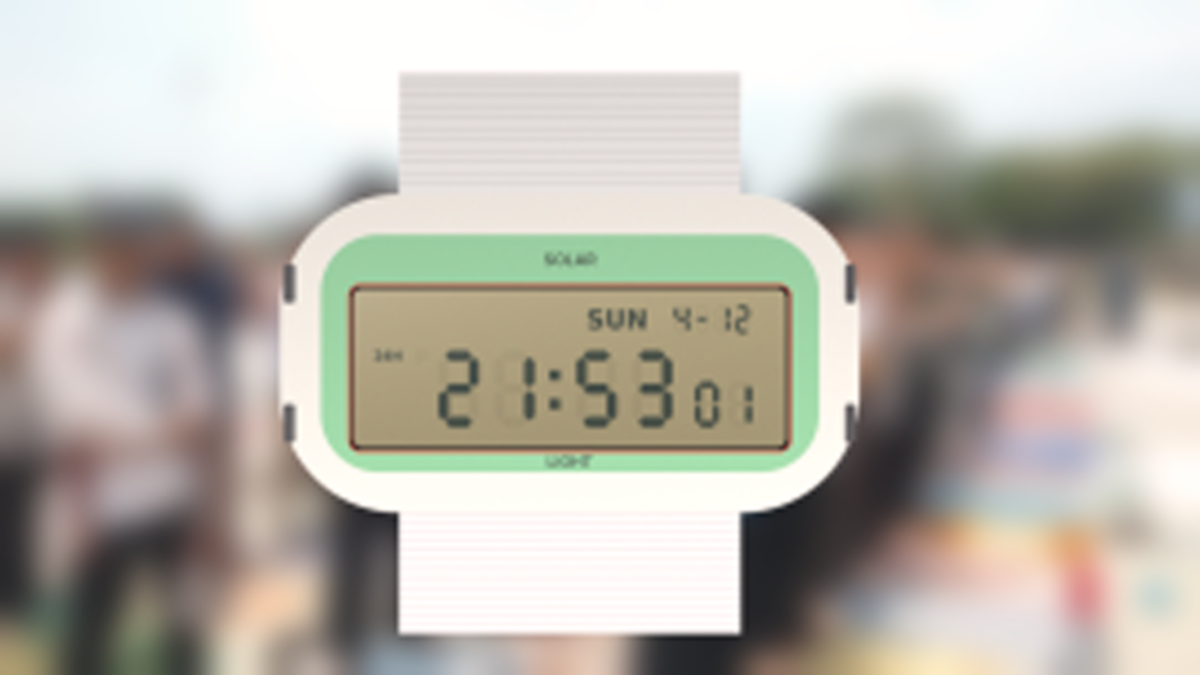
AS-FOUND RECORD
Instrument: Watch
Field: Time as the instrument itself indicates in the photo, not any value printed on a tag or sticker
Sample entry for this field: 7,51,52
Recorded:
21,53,01
